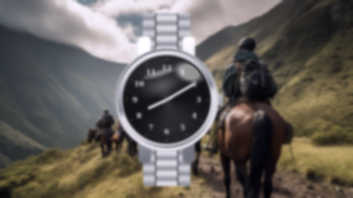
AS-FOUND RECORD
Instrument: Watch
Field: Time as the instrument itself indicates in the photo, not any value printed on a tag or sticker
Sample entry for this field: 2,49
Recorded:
8,10
